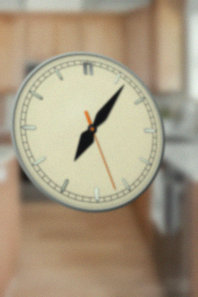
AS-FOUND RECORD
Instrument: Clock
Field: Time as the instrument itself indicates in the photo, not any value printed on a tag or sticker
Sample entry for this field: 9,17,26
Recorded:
7,06,27
